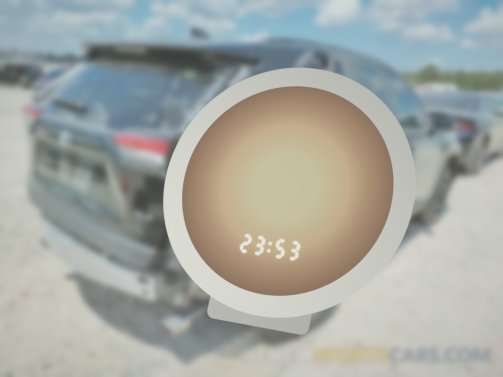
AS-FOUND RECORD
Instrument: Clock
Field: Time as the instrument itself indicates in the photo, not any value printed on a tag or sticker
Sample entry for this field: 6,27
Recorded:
23,53
